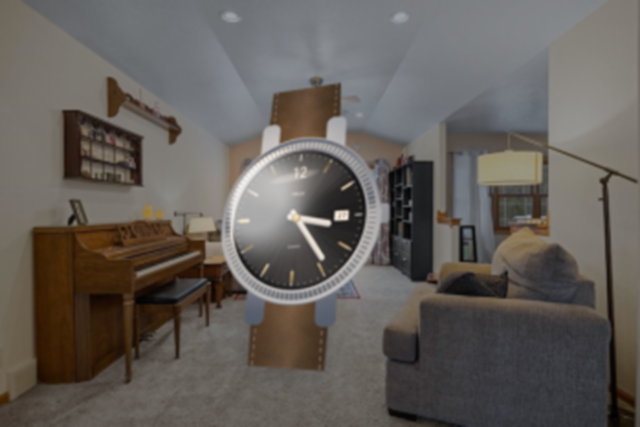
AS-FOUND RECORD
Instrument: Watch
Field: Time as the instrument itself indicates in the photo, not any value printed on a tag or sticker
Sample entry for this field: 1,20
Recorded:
3,24
